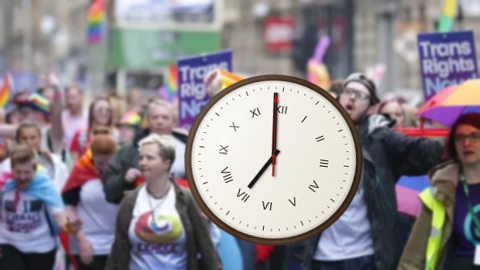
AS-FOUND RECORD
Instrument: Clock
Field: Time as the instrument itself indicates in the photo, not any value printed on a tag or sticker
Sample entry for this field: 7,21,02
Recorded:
6,58,59
